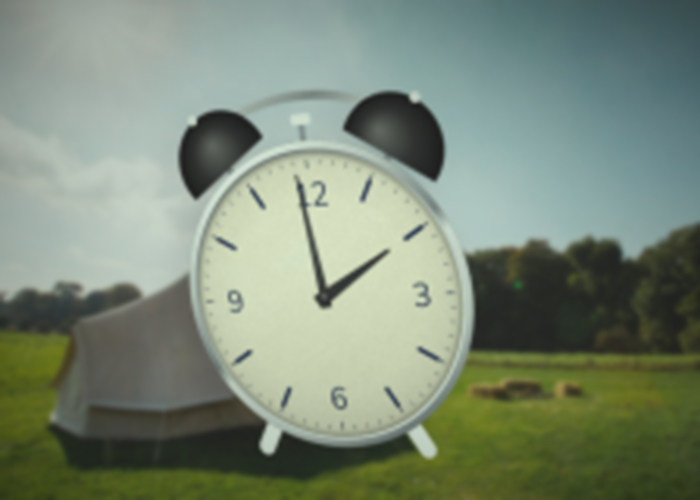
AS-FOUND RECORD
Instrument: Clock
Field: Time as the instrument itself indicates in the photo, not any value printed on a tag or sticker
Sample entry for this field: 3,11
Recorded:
1,59
